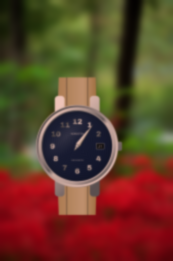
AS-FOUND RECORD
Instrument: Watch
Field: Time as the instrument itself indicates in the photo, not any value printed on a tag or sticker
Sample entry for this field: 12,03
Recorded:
1,06
